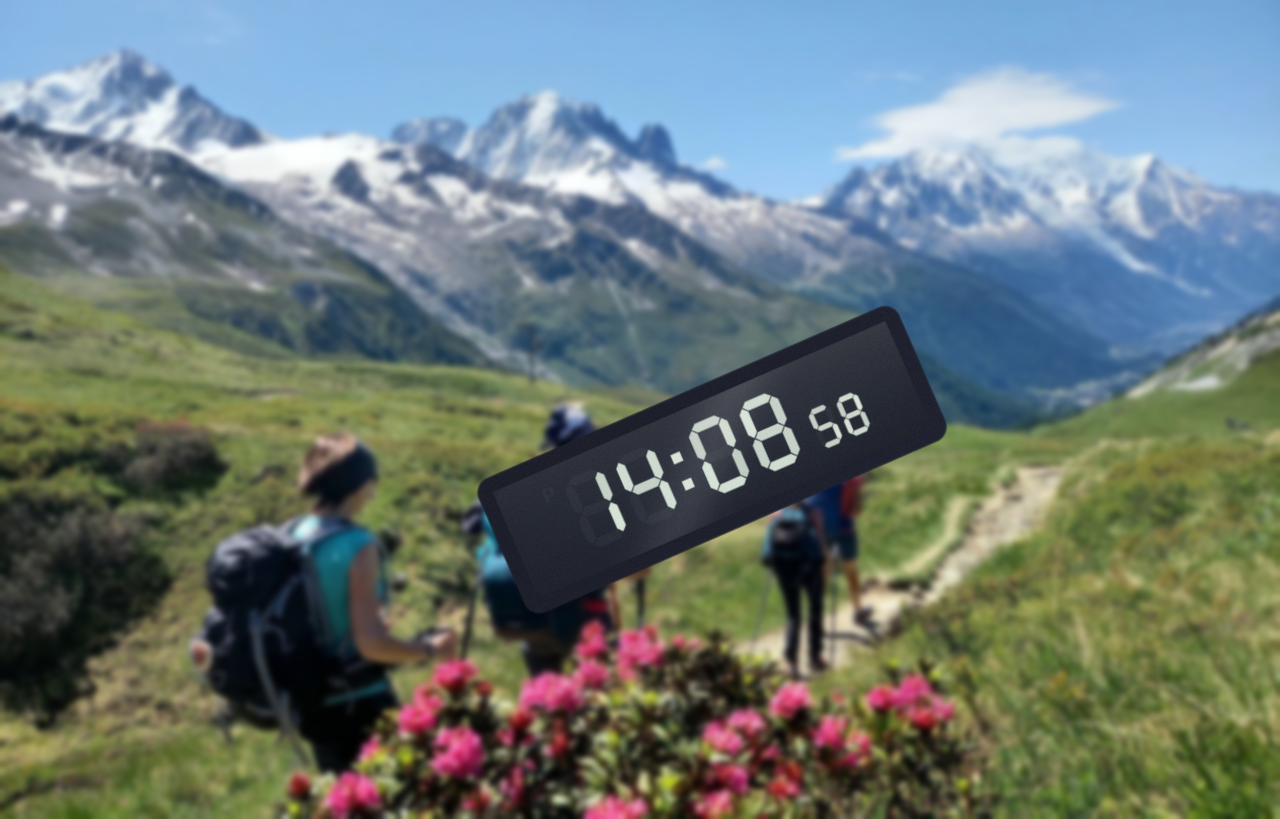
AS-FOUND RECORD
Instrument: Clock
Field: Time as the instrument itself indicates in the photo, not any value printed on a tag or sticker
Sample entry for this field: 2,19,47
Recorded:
14,08,58
